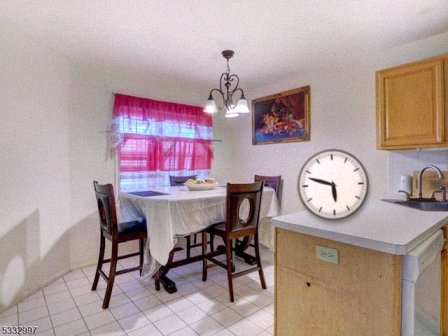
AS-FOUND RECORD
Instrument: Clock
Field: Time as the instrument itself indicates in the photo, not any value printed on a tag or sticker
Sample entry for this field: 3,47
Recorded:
5,48
